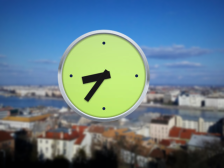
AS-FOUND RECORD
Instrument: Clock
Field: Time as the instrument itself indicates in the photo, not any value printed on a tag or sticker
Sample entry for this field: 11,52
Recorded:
8,36
